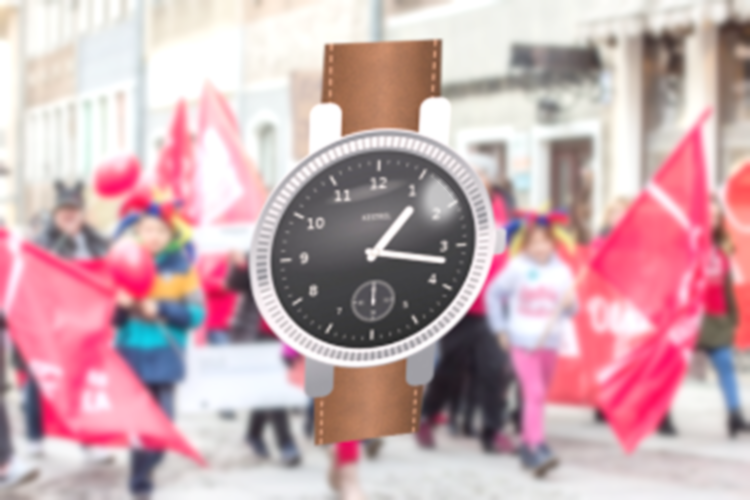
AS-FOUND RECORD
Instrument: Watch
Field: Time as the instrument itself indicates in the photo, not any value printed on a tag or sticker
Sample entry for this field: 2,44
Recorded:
1,17
